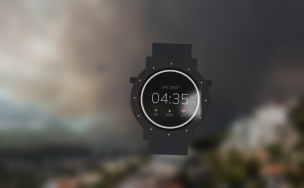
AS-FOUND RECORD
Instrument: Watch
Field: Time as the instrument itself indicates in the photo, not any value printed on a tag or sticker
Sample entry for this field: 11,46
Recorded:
4,35
